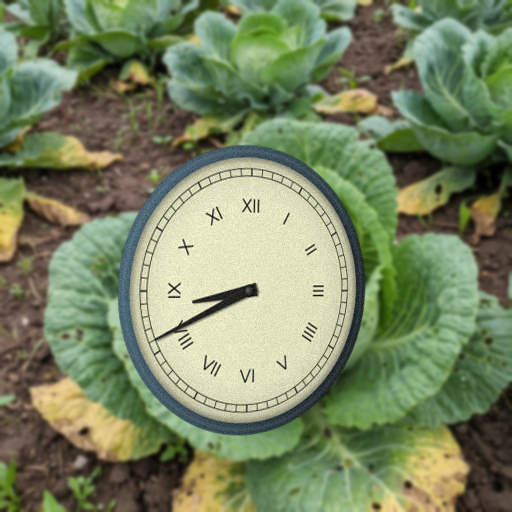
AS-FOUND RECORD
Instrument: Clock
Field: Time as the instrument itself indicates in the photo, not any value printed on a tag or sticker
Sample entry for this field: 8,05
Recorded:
8,41
